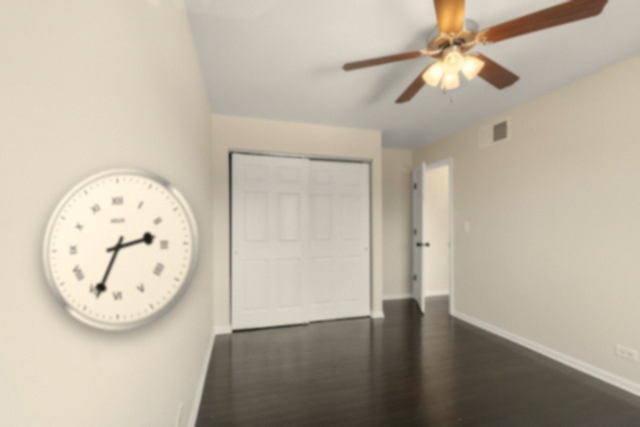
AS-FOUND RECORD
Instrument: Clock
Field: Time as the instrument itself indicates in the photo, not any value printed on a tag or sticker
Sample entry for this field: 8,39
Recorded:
2,34
